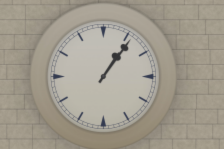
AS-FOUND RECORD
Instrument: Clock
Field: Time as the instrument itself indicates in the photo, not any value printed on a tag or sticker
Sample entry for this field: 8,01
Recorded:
1,06
